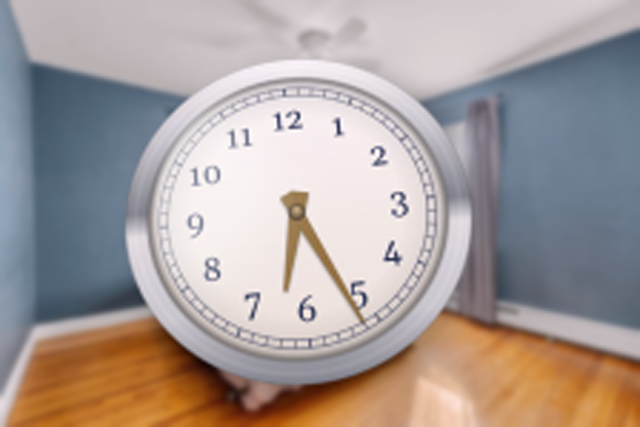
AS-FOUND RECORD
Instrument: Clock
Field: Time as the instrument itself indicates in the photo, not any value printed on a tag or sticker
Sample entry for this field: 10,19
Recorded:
6,26
